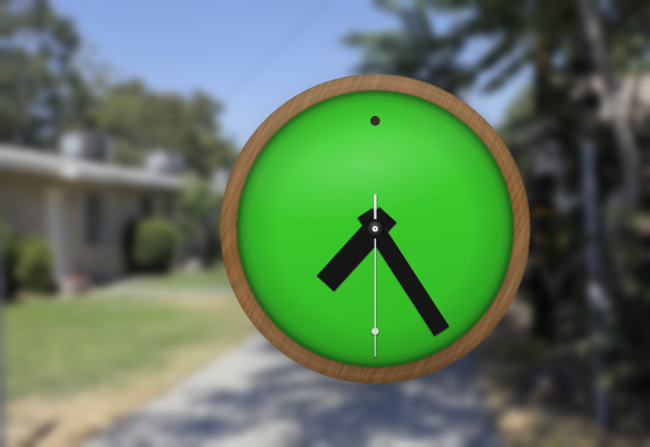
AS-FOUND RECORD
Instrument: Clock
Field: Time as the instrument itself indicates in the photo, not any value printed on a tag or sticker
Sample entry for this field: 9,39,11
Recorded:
7,24,30
